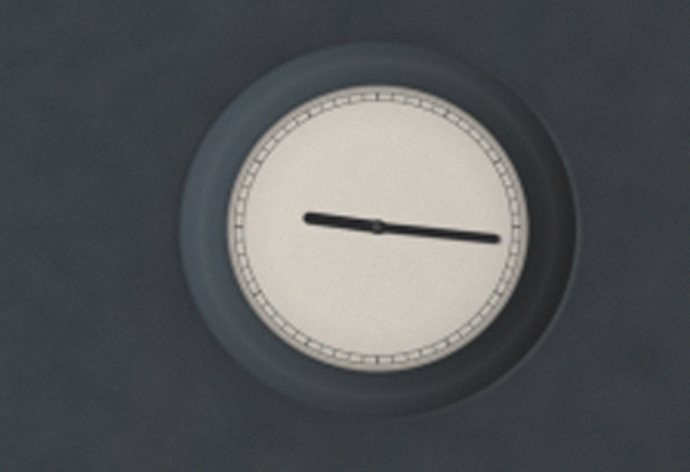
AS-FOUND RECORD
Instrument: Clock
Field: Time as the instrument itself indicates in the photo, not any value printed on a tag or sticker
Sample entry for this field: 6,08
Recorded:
9,16
